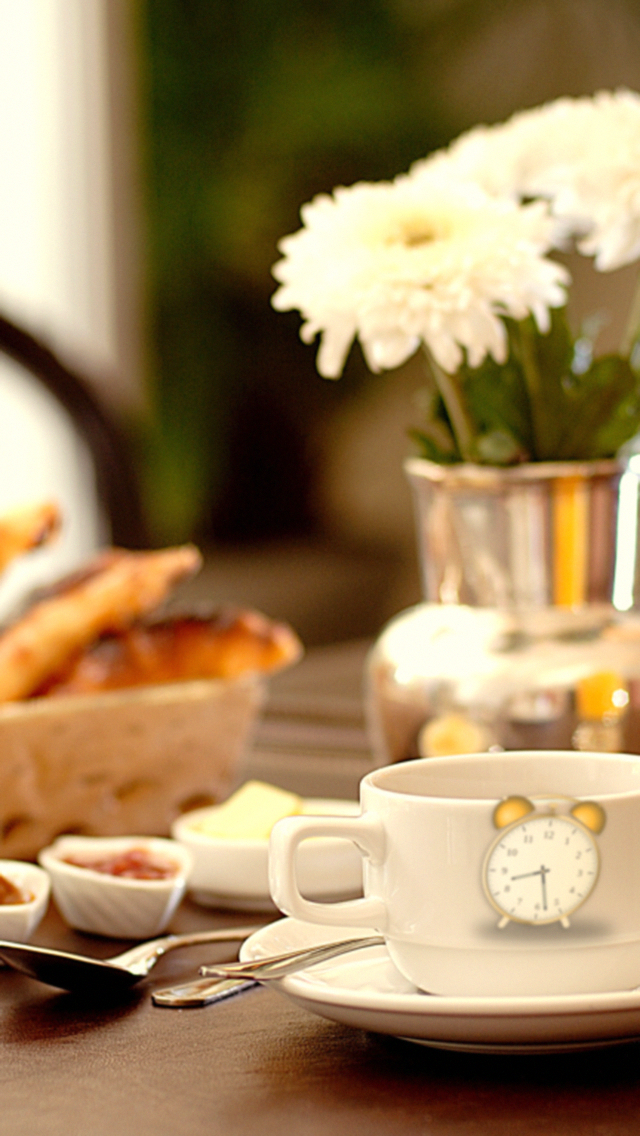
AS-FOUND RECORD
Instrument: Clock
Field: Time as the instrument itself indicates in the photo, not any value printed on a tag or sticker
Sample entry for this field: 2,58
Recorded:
8,28
